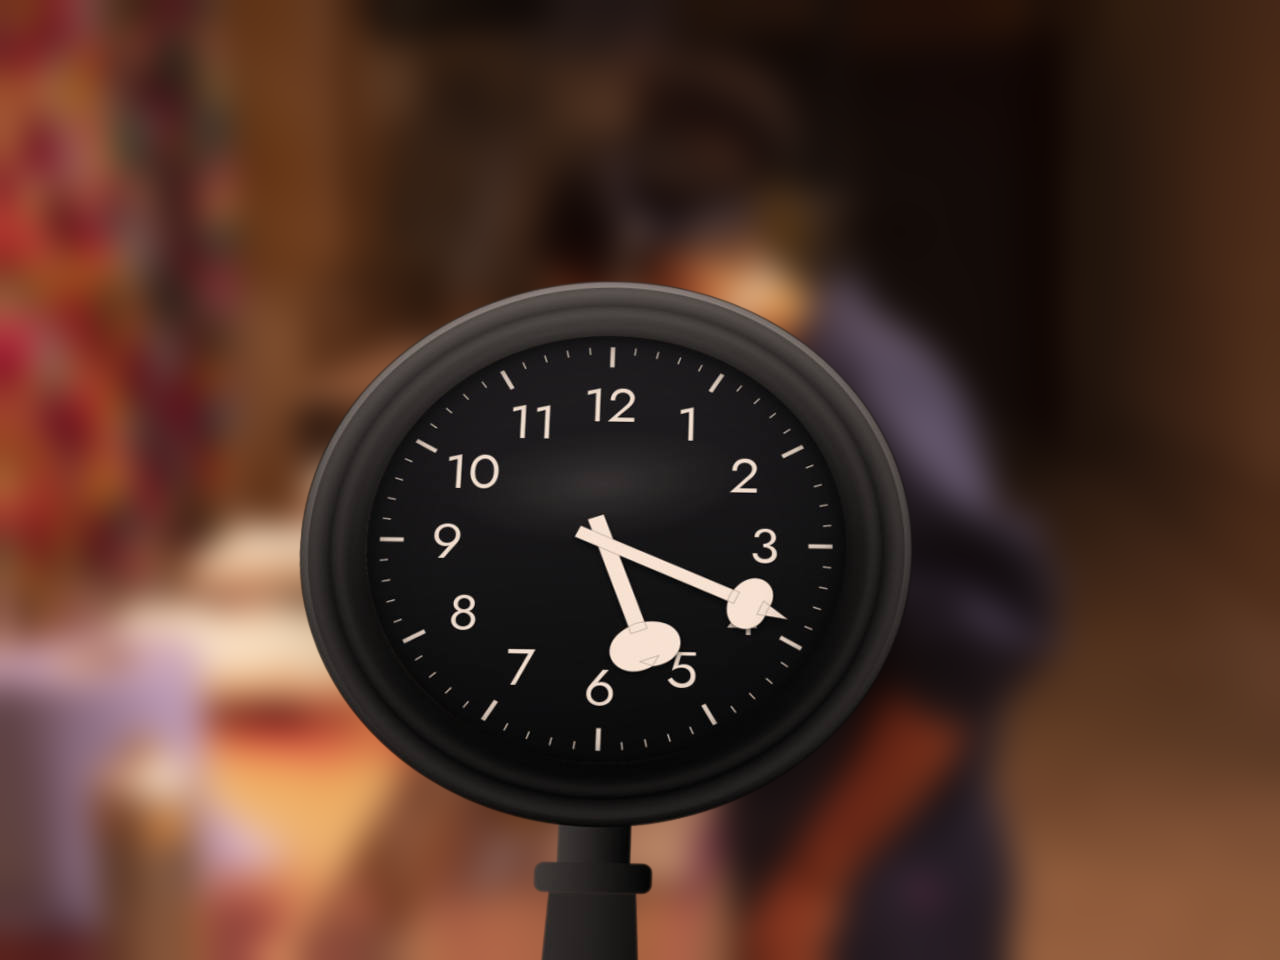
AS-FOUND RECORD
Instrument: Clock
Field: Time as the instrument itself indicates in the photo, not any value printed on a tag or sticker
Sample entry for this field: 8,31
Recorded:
5,19
